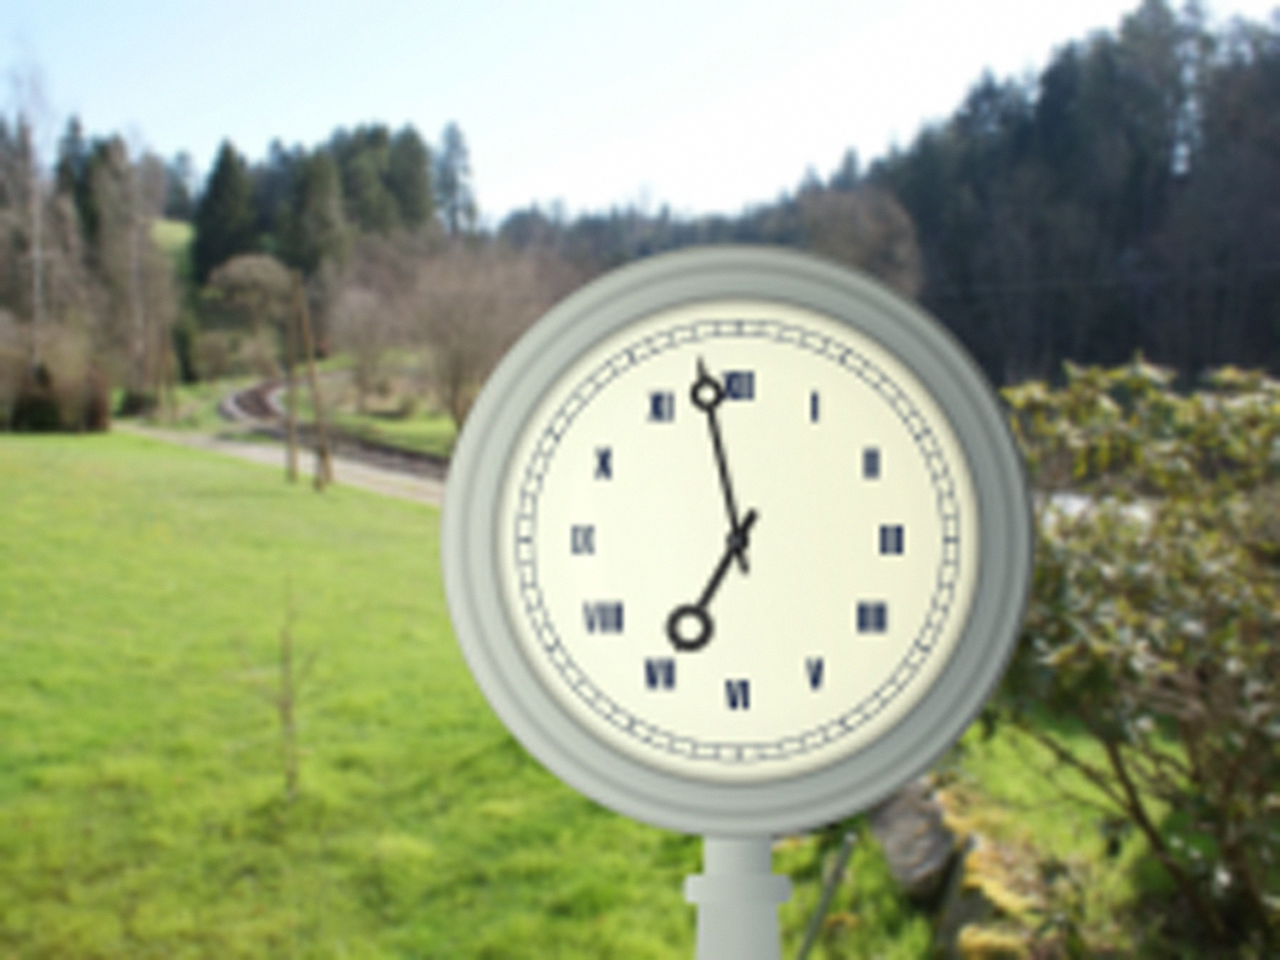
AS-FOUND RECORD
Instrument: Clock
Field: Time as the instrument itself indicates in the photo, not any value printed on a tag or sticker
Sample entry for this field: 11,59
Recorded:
6,58
